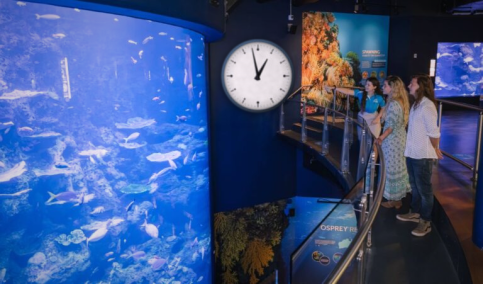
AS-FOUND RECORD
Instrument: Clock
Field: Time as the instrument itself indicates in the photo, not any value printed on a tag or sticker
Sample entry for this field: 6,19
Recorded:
12,58
